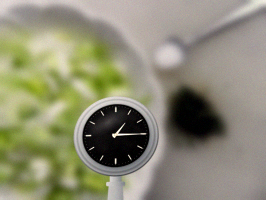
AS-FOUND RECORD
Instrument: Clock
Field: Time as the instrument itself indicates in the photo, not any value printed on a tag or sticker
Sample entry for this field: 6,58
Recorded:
1,15
